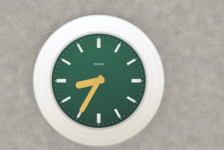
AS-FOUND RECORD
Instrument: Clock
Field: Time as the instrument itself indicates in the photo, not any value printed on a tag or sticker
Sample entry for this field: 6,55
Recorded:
8,35
